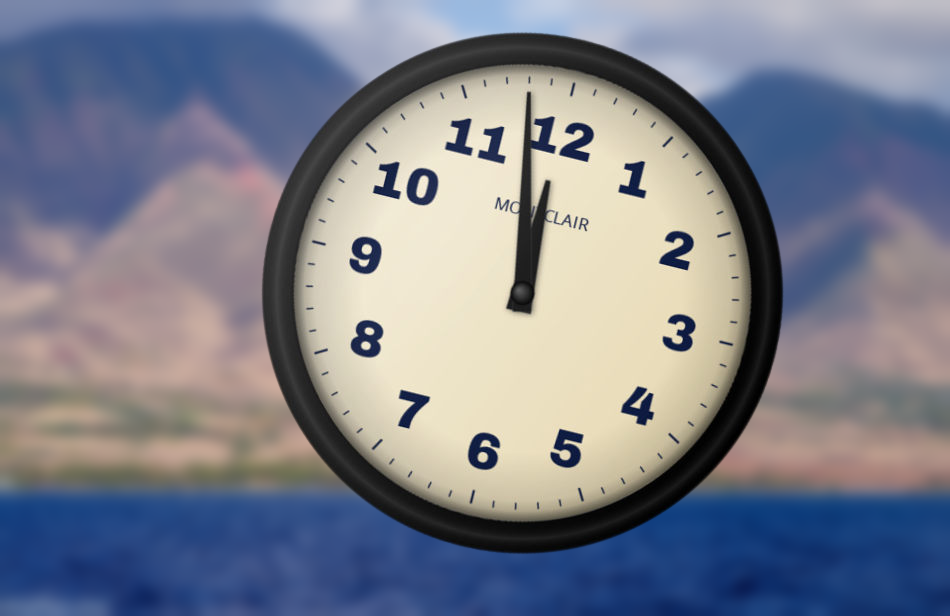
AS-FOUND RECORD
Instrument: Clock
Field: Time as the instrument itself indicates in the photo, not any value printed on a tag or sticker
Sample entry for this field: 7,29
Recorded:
11,58
